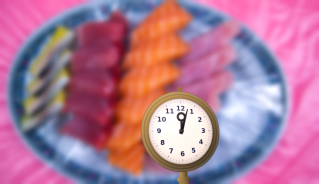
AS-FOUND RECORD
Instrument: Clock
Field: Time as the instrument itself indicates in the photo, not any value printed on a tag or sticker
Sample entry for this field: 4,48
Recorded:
12,03
